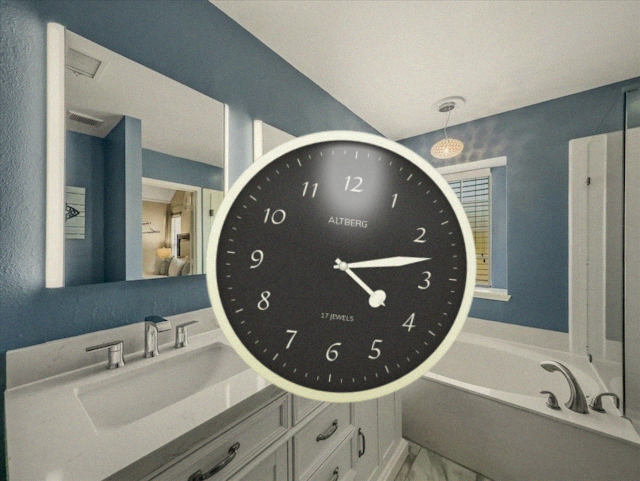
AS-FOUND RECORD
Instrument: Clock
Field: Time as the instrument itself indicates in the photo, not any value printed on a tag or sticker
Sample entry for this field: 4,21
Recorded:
4,13
